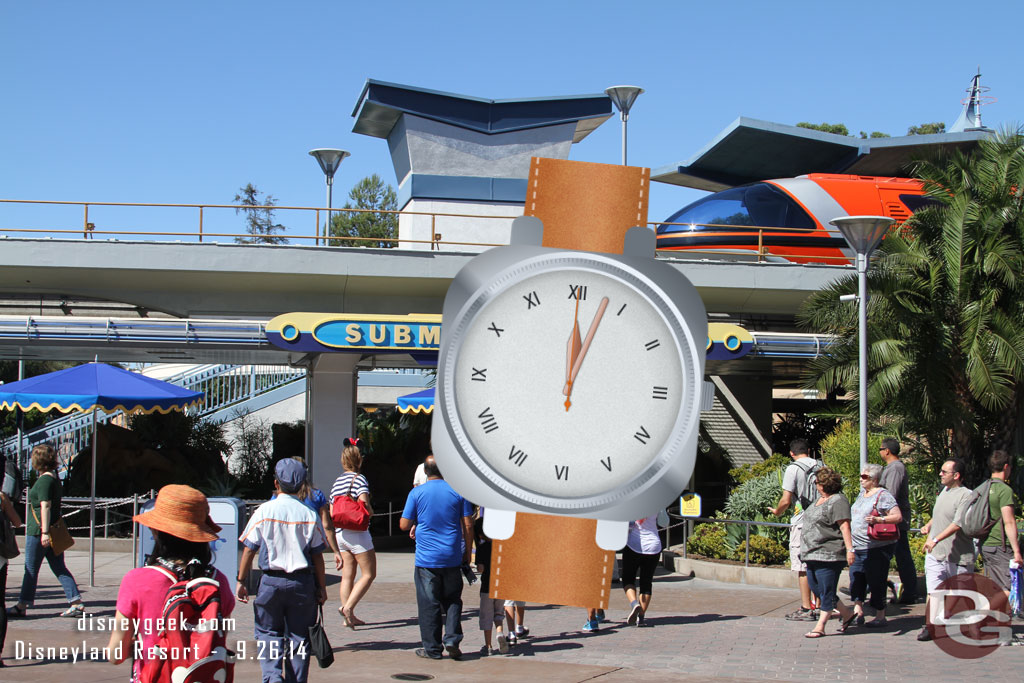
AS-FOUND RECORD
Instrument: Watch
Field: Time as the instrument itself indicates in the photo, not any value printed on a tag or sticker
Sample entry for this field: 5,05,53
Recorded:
12,03,00
